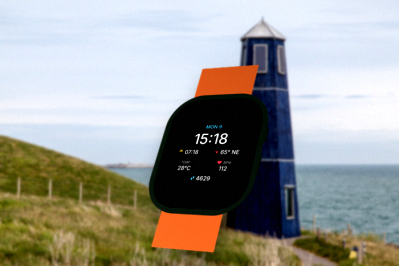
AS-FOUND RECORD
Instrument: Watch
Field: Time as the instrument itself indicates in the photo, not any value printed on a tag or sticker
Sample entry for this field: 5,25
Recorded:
15,18
